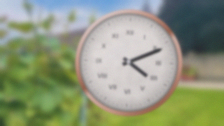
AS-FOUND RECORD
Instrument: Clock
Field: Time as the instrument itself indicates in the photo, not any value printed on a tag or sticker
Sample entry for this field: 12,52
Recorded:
4,11
